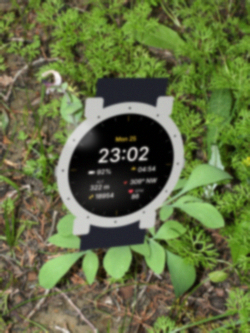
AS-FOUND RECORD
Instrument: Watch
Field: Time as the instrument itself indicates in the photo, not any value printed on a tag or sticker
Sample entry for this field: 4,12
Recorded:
23,02
